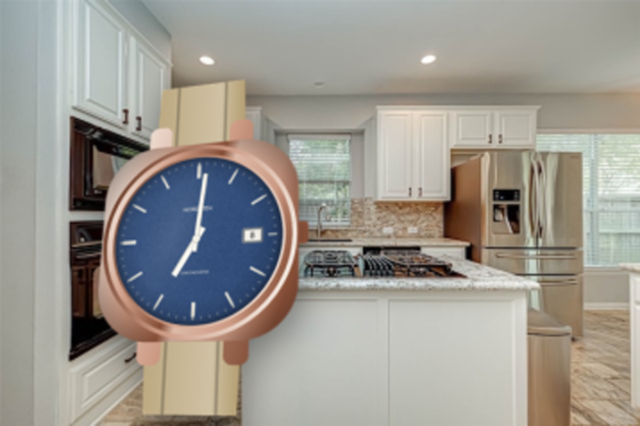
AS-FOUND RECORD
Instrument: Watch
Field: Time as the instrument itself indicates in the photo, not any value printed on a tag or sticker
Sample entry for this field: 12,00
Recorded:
7,01
